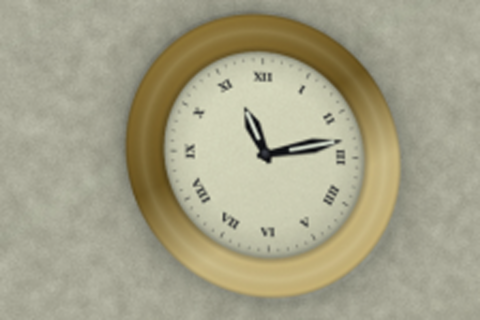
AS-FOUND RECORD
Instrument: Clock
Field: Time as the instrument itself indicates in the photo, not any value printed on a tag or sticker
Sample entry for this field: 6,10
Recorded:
11,13
